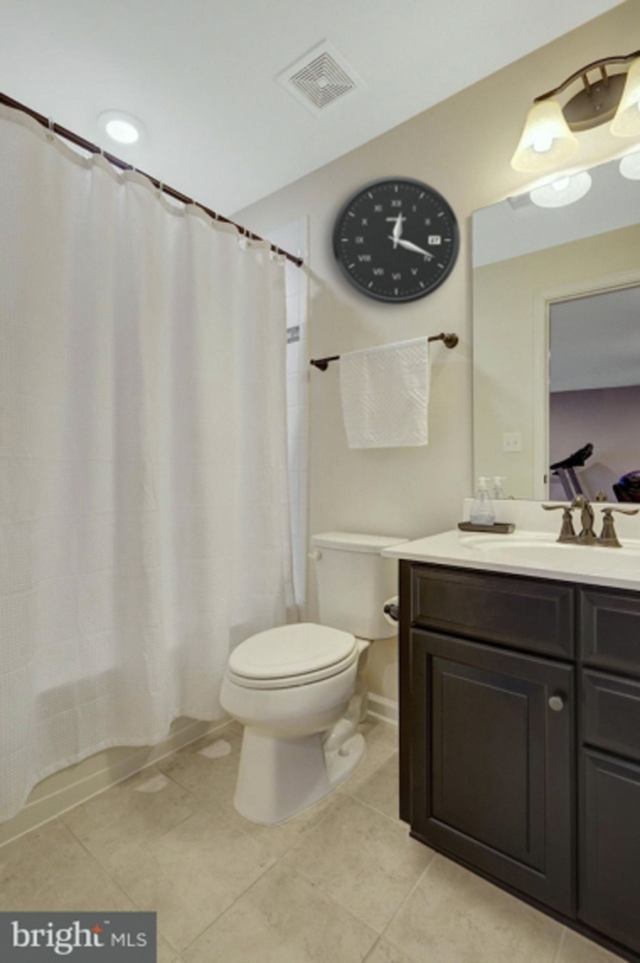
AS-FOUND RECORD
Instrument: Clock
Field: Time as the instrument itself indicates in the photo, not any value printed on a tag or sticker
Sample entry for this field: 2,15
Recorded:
12,19
